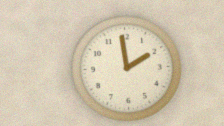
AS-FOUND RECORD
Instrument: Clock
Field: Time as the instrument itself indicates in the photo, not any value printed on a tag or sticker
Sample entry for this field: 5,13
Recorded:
1,59
